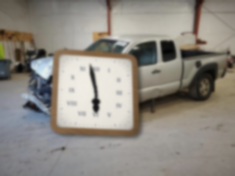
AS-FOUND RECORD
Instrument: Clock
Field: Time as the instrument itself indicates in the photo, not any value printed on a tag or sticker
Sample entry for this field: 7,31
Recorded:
5,58
